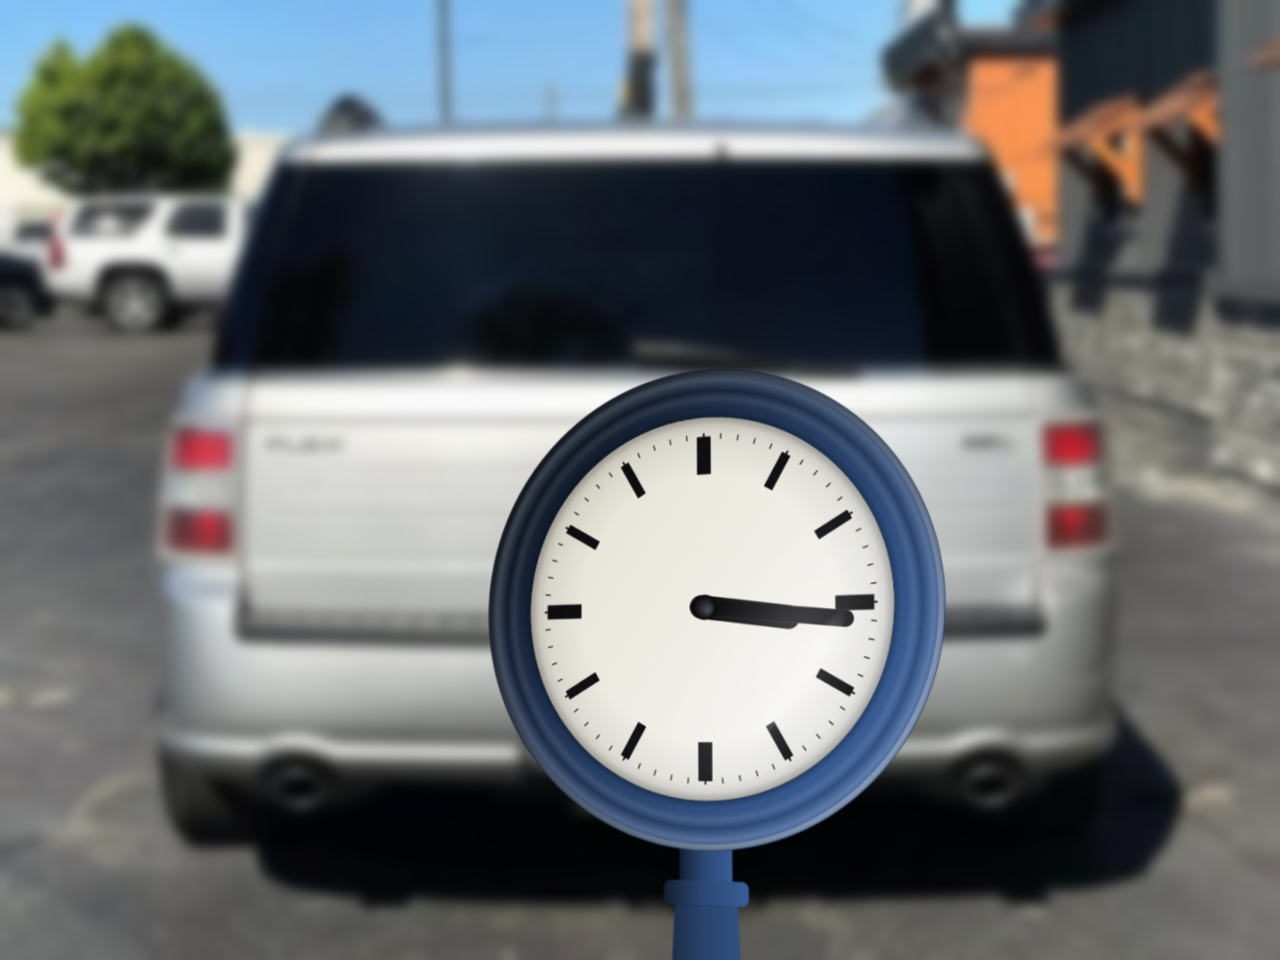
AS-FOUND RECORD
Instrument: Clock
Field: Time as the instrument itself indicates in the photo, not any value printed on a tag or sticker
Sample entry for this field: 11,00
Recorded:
3,16
